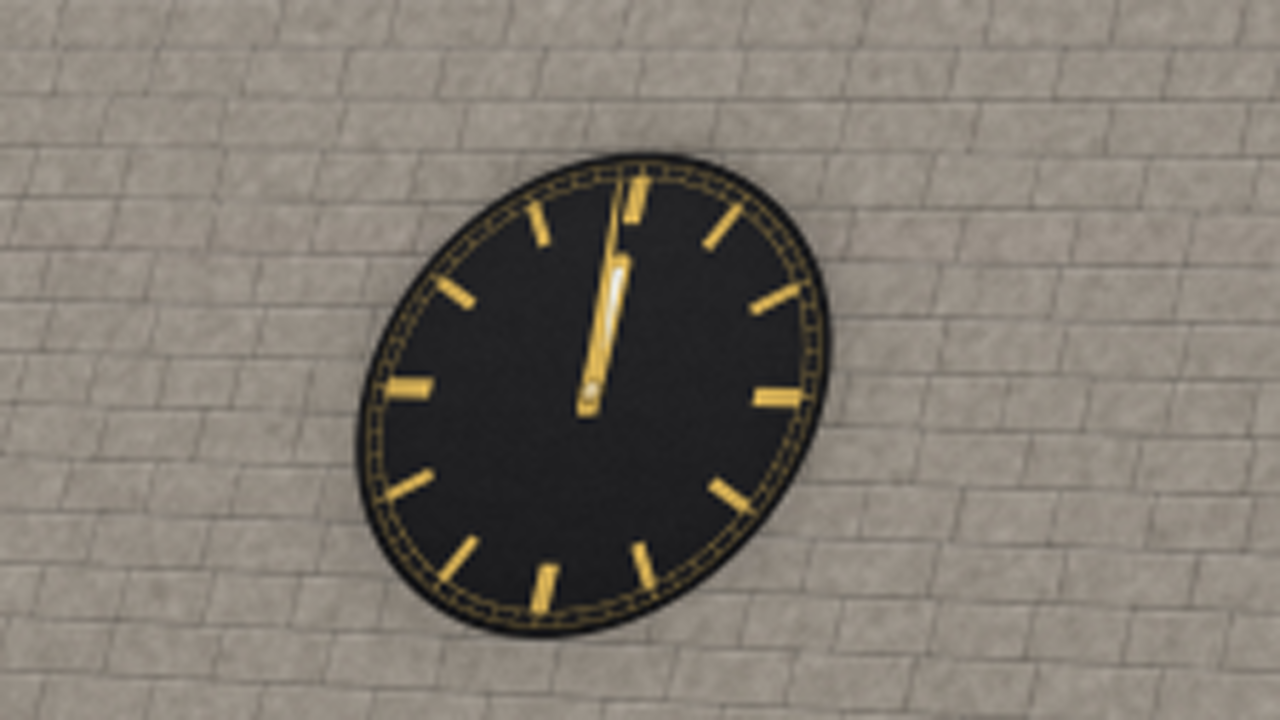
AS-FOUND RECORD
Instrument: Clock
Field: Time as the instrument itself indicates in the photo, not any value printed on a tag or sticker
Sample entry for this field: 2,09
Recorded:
11,59
